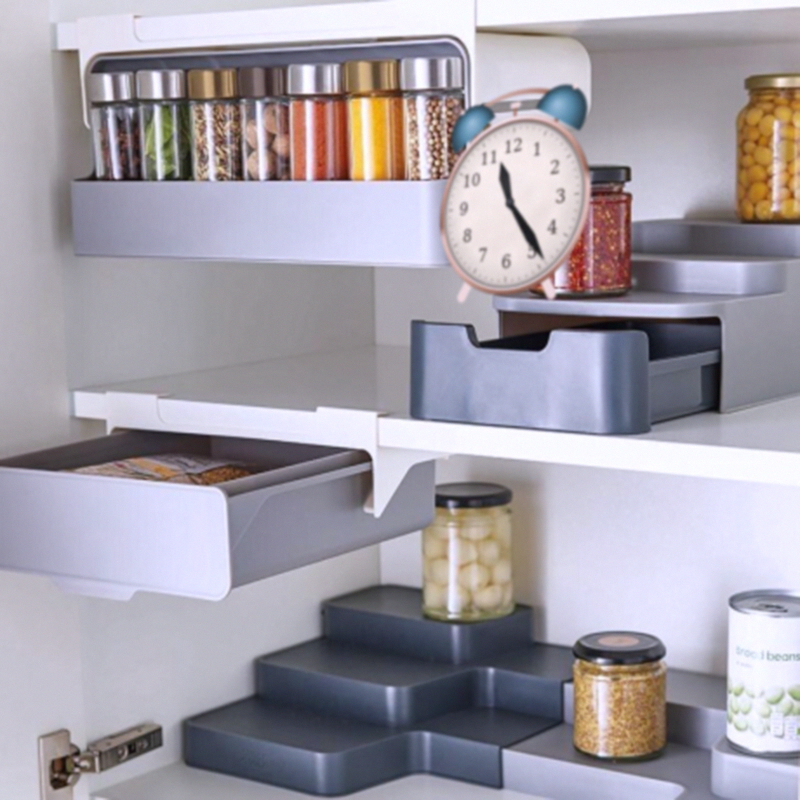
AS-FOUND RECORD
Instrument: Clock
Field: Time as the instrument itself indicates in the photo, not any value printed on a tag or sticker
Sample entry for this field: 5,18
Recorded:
11,24
